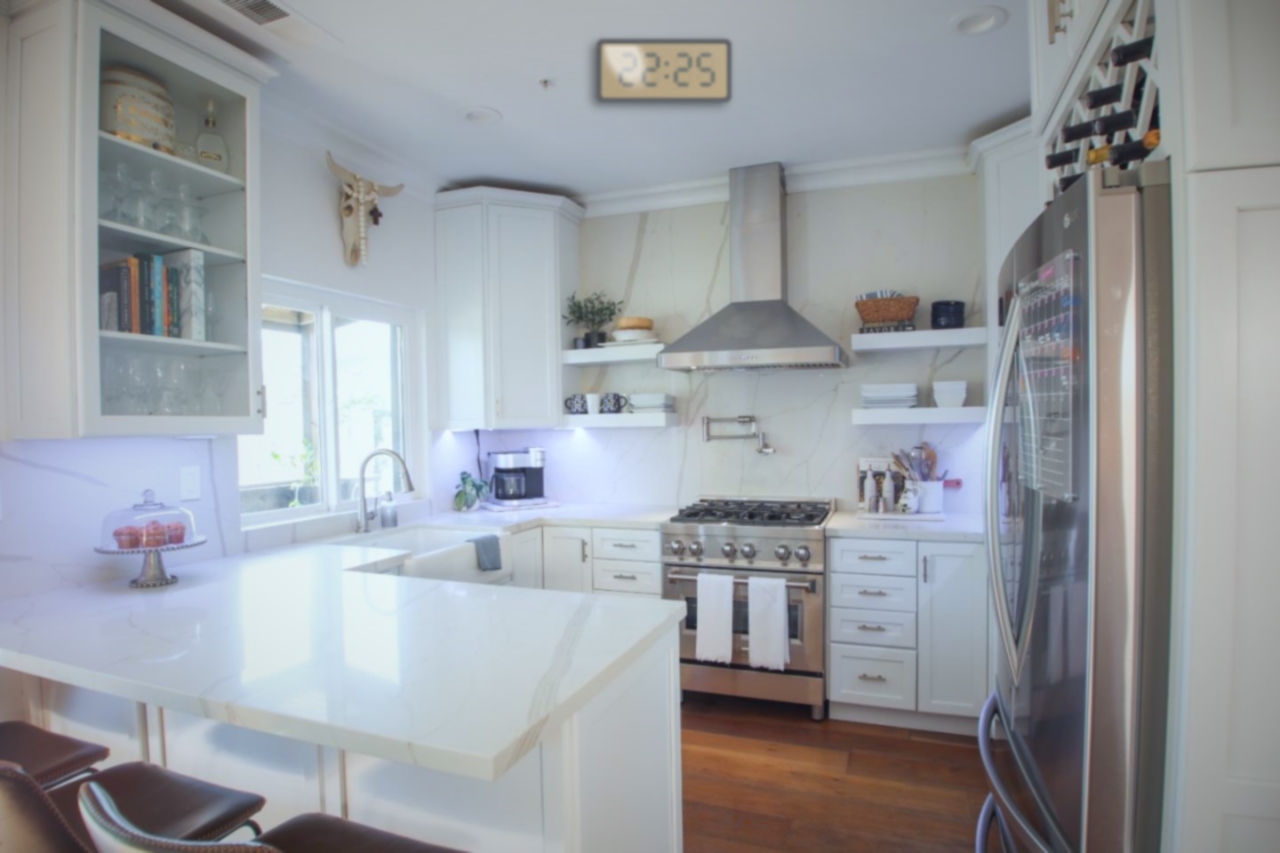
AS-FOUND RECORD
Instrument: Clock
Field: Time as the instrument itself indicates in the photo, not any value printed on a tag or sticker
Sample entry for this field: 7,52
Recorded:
22,25
